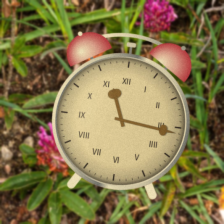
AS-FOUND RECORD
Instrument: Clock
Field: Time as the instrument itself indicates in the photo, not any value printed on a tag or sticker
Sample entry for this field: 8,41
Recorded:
11,16
